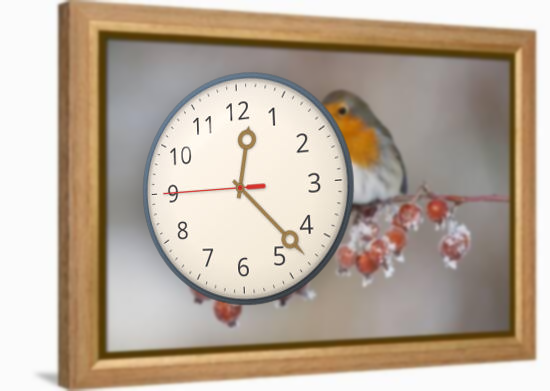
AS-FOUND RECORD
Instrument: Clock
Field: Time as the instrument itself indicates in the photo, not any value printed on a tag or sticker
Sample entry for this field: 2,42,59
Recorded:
12,22,45
